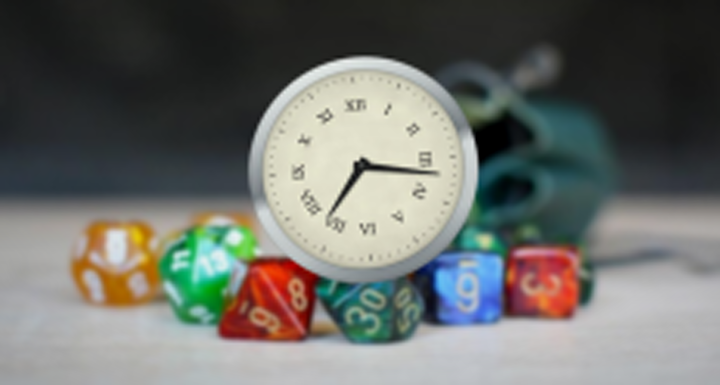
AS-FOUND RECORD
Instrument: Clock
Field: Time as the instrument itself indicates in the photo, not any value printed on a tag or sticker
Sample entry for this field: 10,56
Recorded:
7,17
